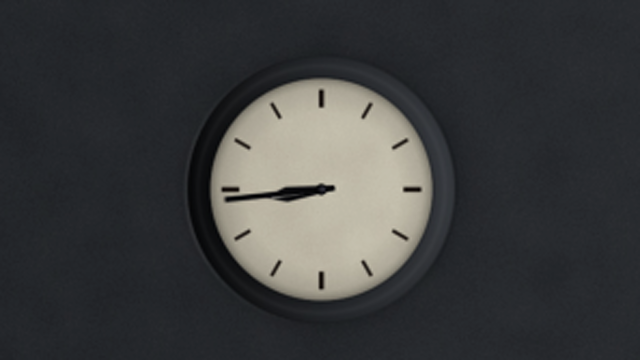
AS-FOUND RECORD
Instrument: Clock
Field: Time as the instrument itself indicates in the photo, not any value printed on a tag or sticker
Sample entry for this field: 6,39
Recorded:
8,44
